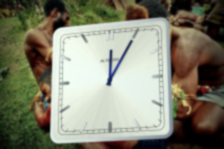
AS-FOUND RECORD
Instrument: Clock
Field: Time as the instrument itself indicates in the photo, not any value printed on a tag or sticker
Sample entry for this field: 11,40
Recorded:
12,05
